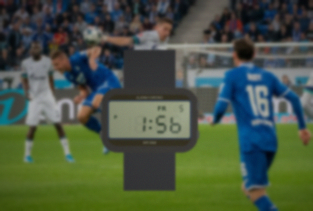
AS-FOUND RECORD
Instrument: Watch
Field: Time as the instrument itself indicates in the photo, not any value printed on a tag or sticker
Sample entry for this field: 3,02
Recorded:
1,56
